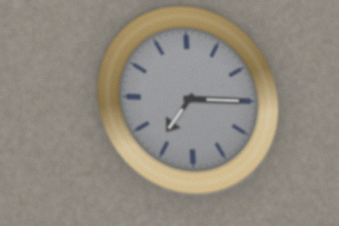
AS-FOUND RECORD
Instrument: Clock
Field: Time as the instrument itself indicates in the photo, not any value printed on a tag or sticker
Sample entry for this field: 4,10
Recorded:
7,15
